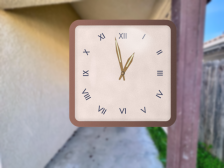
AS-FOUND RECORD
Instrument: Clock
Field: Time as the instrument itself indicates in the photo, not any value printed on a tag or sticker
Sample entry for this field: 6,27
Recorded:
12,58
